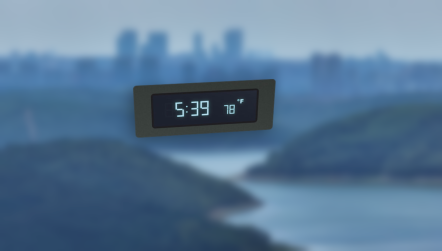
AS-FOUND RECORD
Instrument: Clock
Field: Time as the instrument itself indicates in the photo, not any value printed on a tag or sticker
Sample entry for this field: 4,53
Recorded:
5,39
